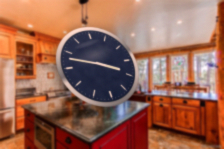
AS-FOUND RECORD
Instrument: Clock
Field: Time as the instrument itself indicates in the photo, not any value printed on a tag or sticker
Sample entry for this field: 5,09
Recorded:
3,48
